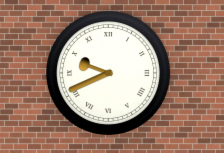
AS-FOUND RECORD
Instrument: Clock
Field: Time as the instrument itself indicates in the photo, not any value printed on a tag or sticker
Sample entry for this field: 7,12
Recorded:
9,41
